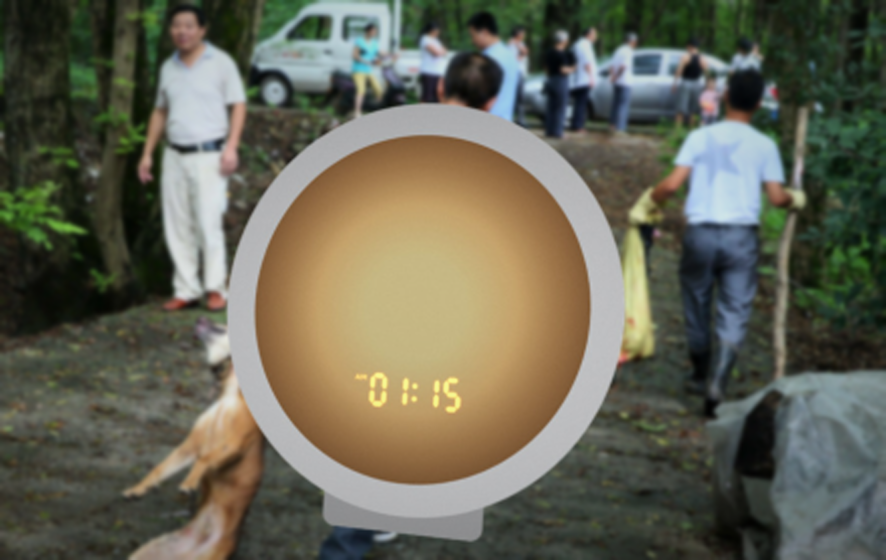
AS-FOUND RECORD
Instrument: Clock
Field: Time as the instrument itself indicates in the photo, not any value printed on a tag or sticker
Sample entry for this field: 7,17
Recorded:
1,15
